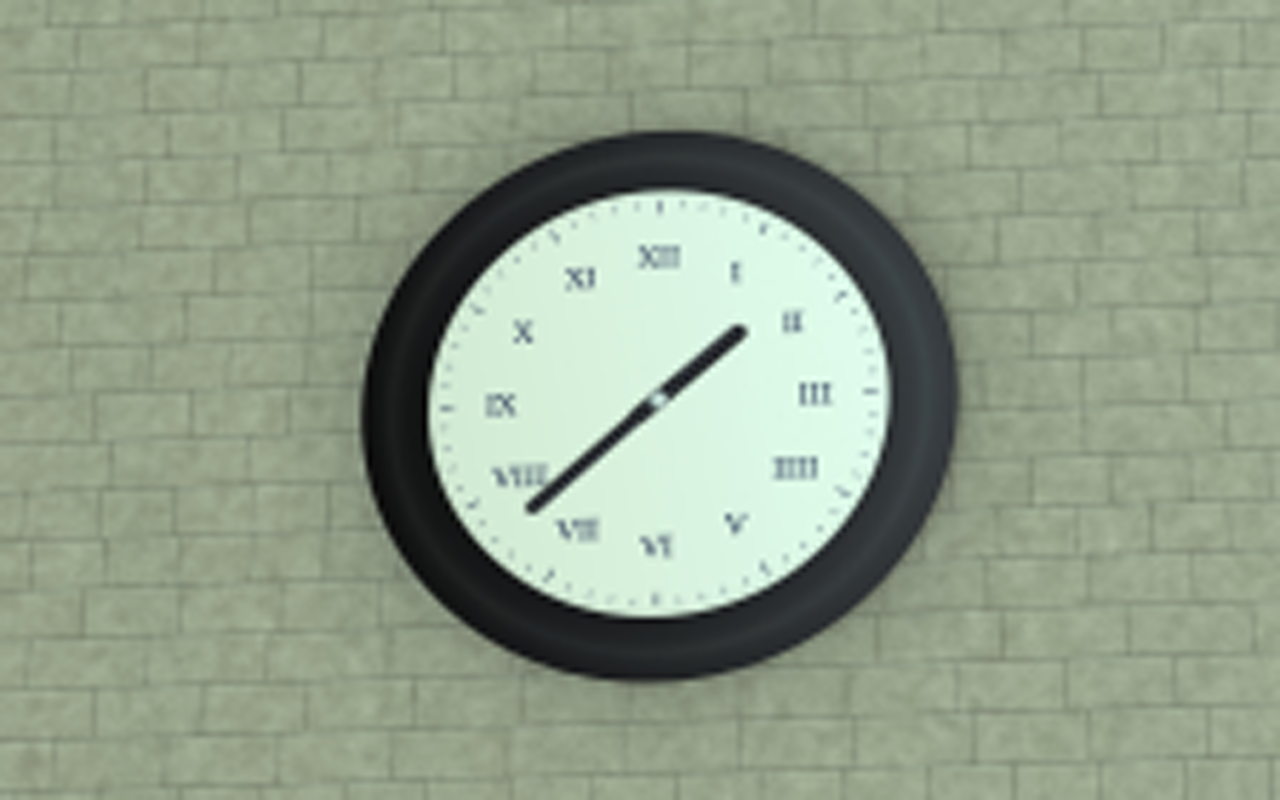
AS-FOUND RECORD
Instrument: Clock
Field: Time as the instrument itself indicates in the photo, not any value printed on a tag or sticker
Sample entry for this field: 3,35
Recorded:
1,38
